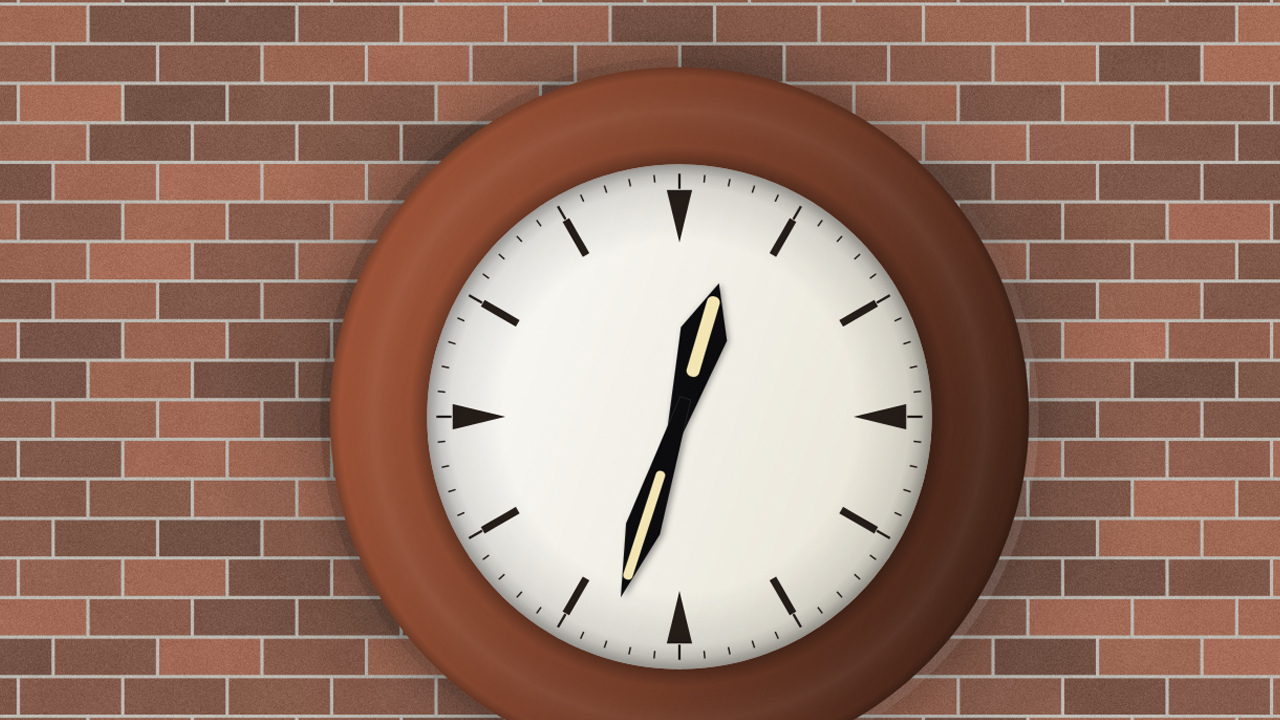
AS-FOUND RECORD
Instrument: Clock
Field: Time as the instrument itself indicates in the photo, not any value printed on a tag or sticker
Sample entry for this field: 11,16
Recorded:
12,33
